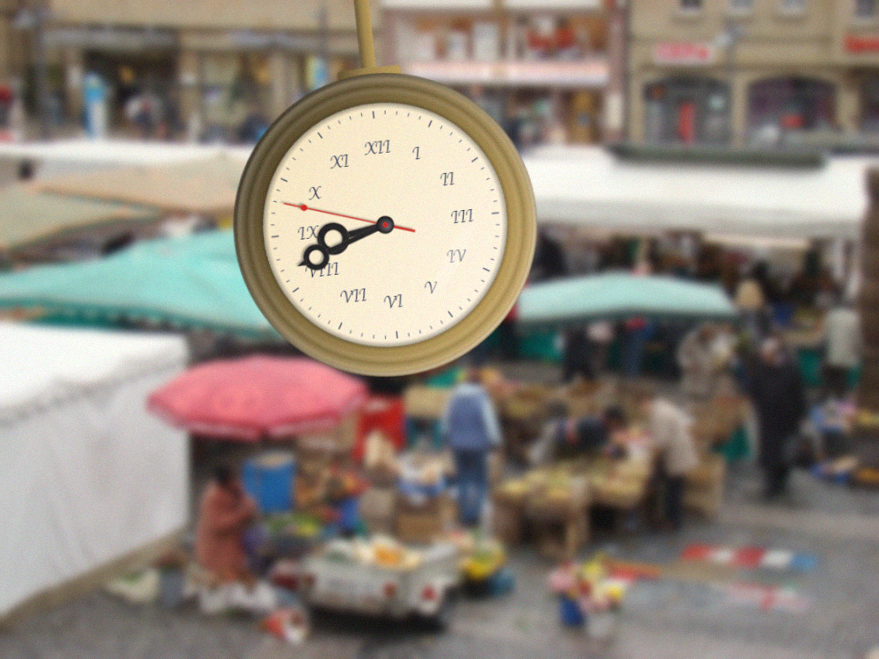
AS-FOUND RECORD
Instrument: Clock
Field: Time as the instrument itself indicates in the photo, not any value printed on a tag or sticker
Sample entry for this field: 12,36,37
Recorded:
8,41,48
